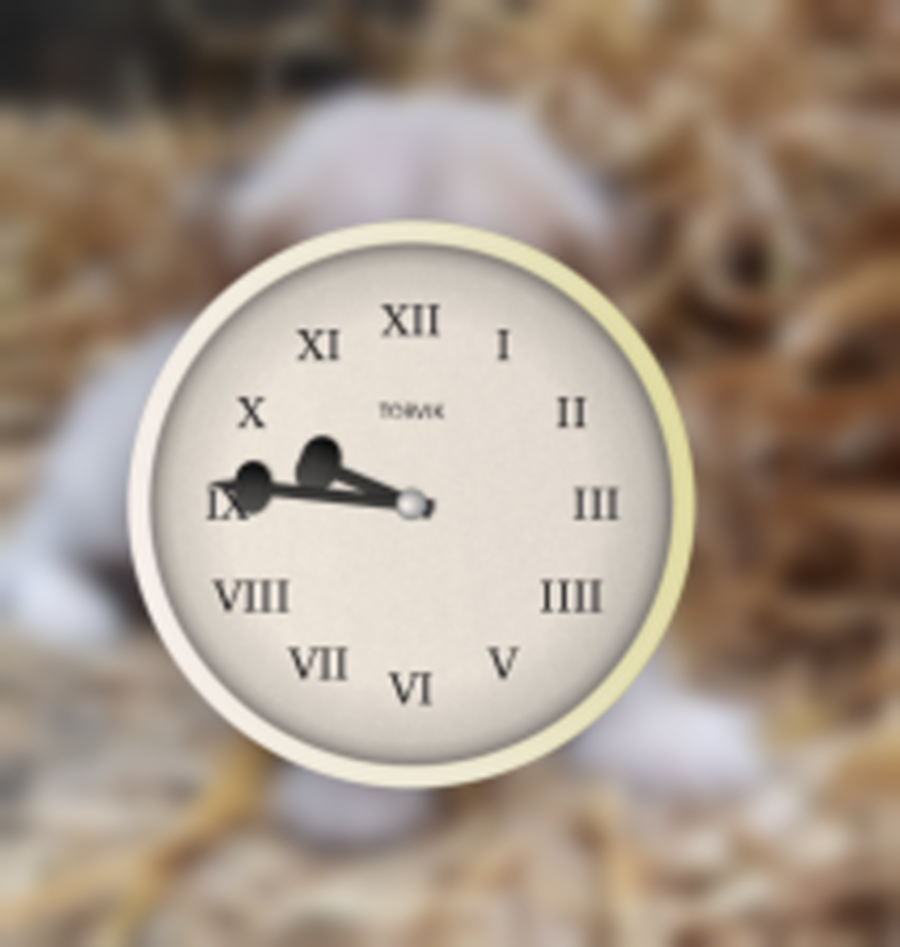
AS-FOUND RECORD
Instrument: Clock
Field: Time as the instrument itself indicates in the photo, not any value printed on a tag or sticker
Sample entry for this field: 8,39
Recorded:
9,46
